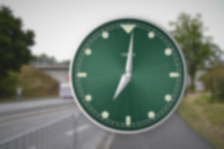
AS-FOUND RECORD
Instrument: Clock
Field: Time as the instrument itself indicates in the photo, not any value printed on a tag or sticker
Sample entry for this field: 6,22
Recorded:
7,01
